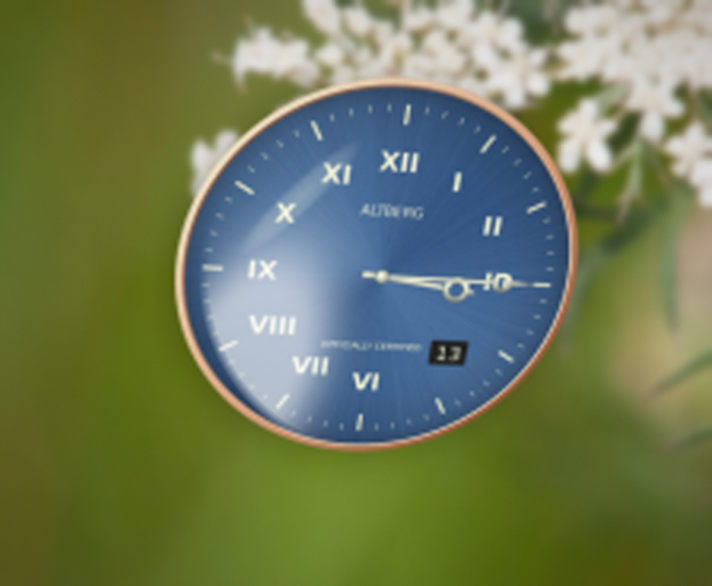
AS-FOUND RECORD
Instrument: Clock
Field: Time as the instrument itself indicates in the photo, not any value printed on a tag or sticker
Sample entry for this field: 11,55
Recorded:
3,15
